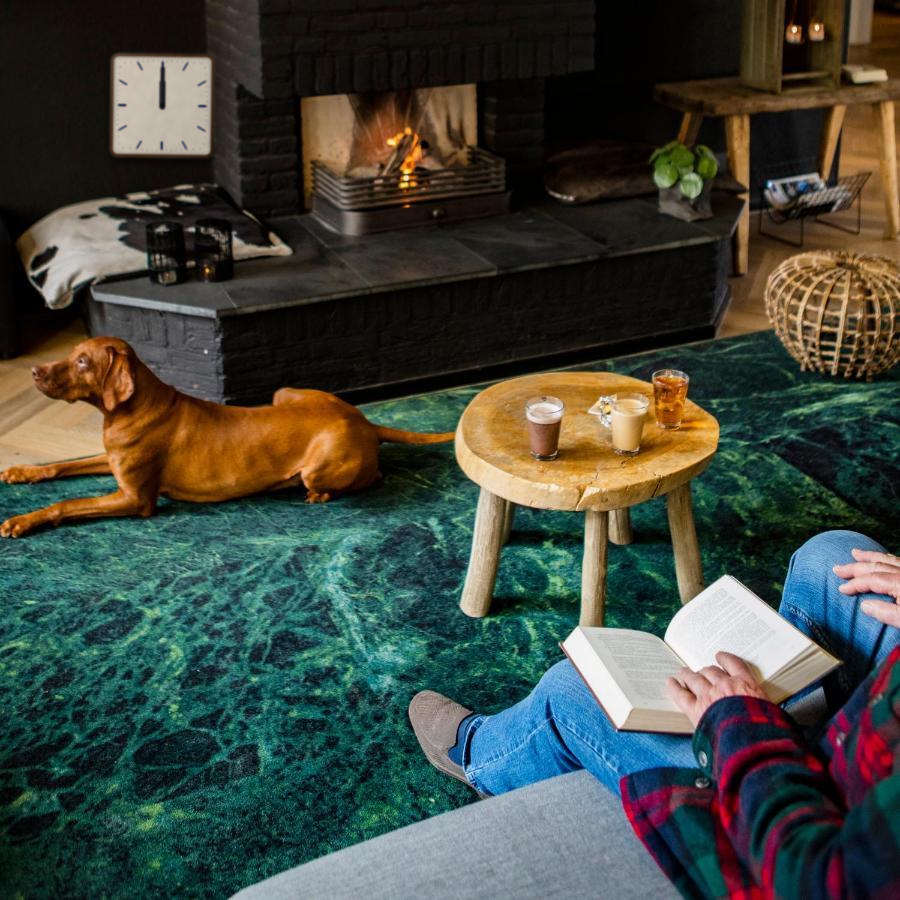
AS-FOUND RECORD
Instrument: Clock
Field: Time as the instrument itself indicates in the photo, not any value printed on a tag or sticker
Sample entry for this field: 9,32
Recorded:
12,00
